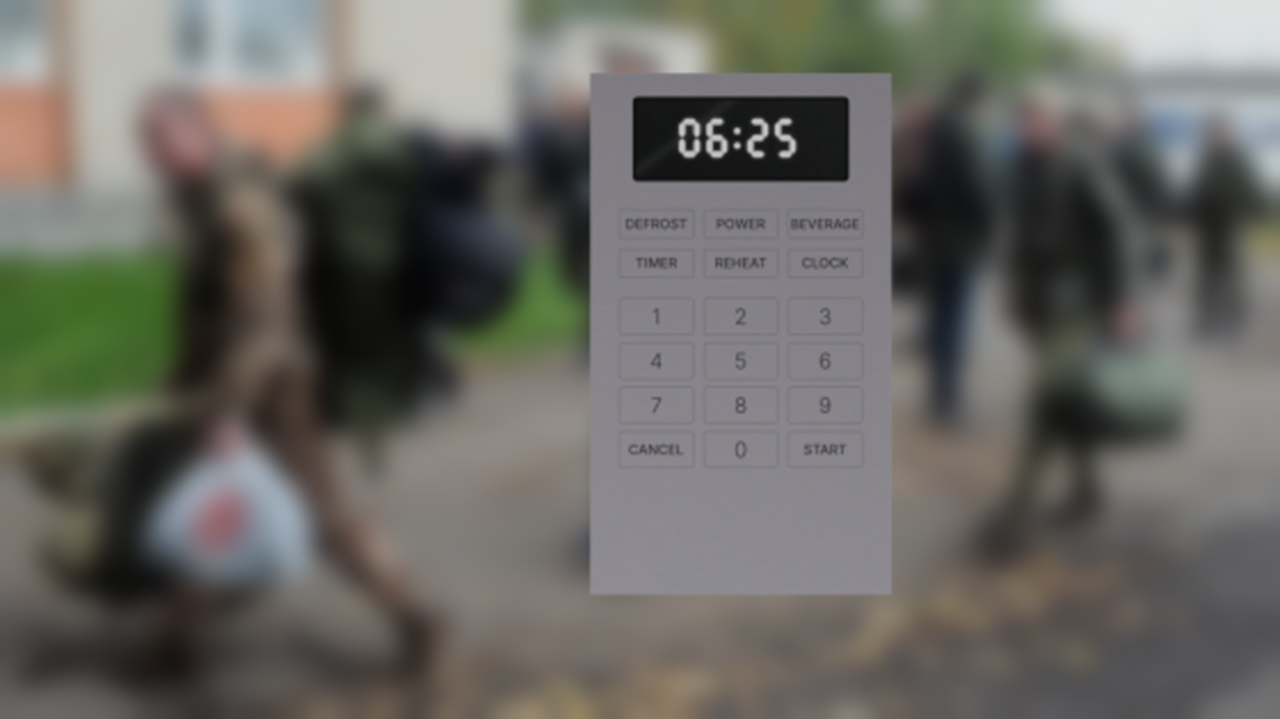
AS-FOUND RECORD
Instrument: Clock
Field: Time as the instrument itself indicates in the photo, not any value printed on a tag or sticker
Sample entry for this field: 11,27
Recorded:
6,25
